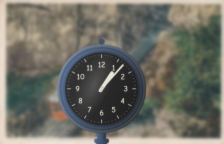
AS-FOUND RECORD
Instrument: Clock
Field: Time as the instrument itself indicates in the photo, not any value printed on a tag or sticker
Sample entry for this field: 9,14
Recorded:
1,07
